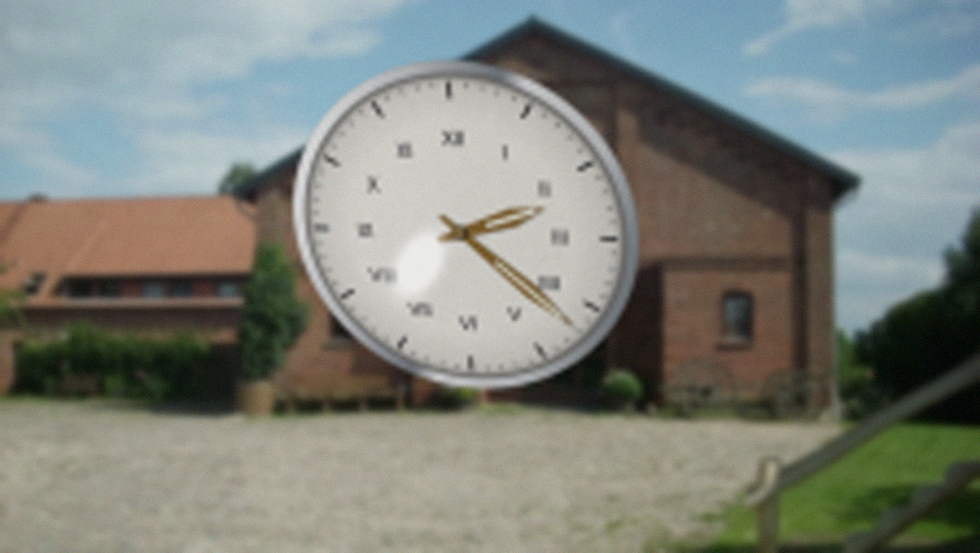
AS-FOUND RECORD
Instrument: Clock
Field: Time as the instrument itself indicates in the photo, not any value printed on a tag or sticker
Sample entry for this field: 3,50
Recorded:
2,22
